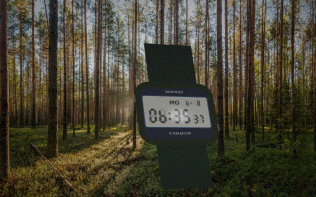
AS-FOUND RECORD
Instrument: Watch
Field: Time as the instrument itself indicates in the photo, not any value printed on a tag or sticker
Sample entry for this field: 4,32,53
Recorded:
6,35,37
